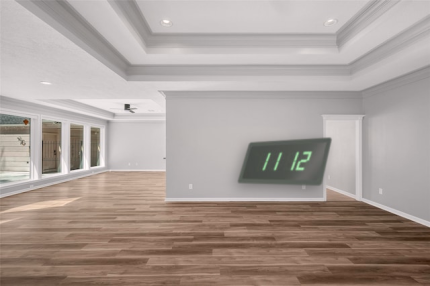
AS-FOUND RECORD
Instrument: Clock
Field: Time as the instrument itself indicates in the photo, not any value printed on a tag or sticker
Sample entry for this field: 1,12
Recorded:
11,12
